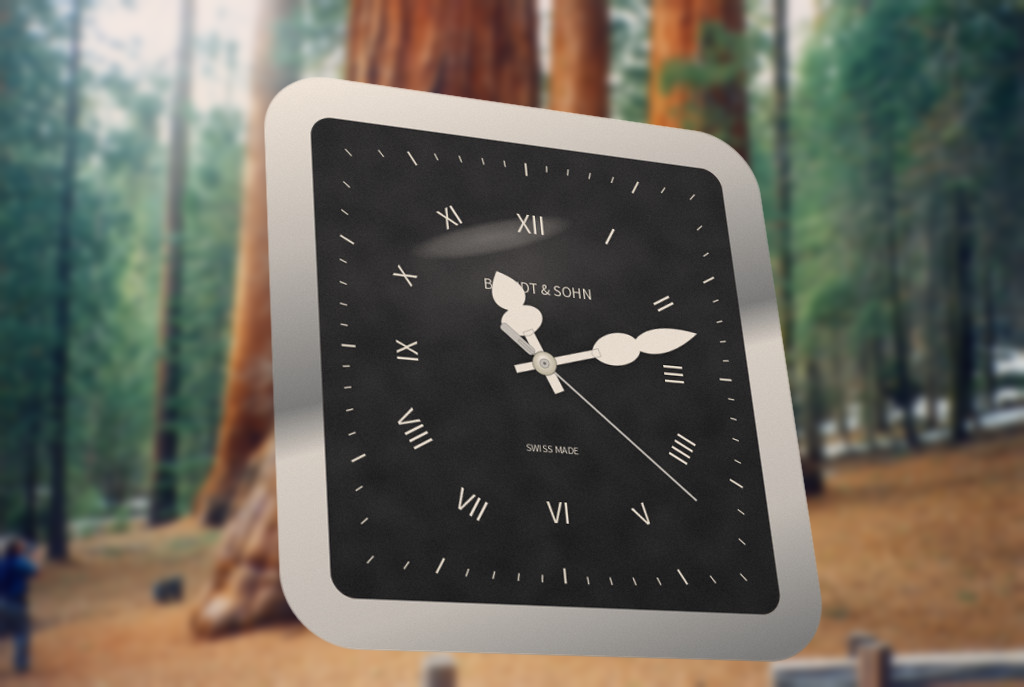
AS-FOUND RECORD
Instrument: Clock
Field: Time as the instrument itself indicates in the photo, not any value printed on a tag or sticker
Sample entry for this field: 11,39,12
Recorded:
11,12,22
